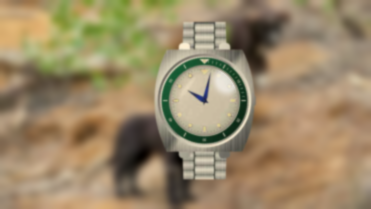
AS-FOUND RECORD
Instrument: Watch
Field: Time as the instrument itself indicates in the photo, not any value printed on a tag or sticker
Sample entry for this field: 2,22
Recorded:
10,02
